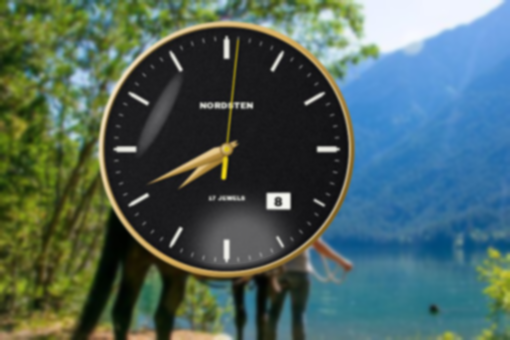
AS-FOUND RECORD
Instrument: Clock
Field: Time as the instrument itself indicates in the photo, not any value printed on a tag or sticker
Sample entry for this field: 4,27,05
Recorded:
7,41,01
